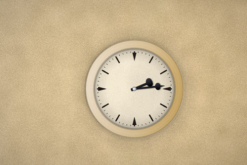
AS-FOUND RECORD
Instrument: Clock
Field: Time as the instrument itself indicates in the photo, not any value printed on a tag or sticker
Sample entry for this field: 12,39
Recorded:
2,14
